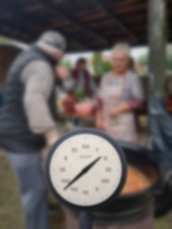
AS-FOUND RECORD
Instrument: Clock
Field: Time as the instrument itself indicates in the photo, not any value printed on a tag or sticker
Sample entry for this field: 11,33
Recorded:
1,38
